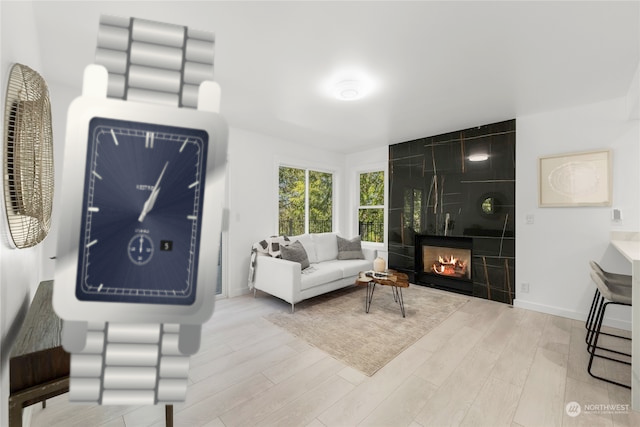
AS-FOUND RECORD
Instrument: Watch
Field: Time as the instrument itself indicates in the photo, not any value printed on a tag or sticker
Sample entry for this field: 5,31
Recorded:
1,04
